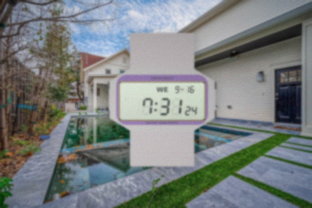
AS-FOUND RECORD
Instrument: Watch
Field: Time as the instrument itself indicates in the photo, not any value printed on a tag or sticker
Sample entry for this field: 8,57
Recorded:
7,31
